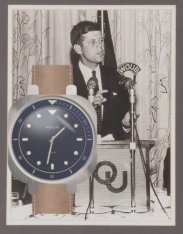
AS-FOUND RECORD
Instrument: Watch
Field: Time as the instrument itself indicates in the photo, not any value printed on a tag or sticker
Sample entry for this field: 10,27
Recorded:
1,32
